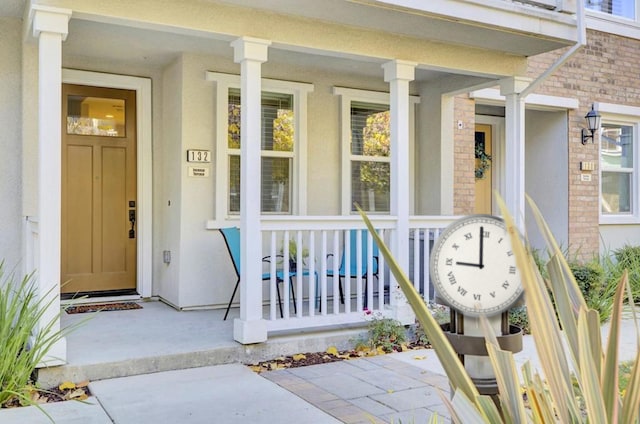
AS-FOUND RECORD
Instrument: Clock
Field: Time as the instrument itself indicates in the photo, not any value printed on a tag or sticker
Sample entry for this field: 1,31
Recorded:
8,59
